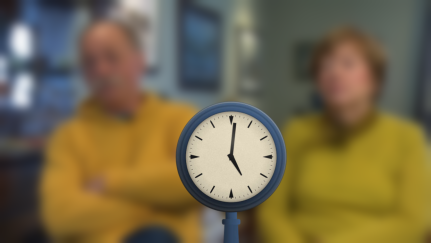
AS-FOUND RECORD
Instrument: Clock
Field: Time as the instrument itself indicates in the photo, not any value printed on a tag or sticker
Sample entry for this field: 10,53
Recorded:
5,01
